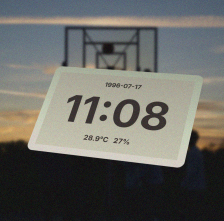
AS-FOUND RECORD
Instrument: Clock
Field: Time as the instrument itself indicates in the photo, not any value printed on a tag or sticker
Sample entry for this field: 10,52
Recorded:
11,08
